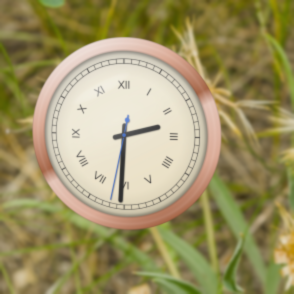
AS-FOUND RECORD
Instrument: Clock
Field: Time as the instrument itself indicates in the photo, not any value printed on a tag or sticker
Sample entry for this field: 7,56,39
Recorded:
2,30,32
